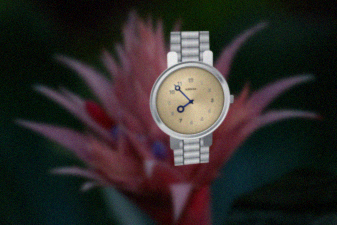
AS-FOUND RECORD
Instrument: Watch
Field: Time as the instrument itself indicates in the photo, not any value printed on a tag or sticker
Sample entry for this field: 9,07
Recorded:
7,53
